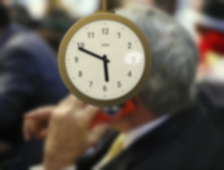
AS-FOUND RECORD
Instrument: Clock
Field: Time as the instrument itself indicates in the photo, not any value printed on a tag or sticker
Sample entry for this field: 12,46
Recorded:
5,49
